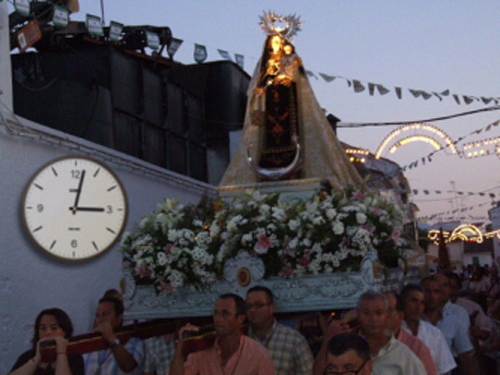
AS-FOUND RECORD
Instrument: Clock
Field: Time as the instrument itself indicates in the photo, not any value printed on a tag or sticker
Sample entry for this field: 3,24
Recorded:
3,02
